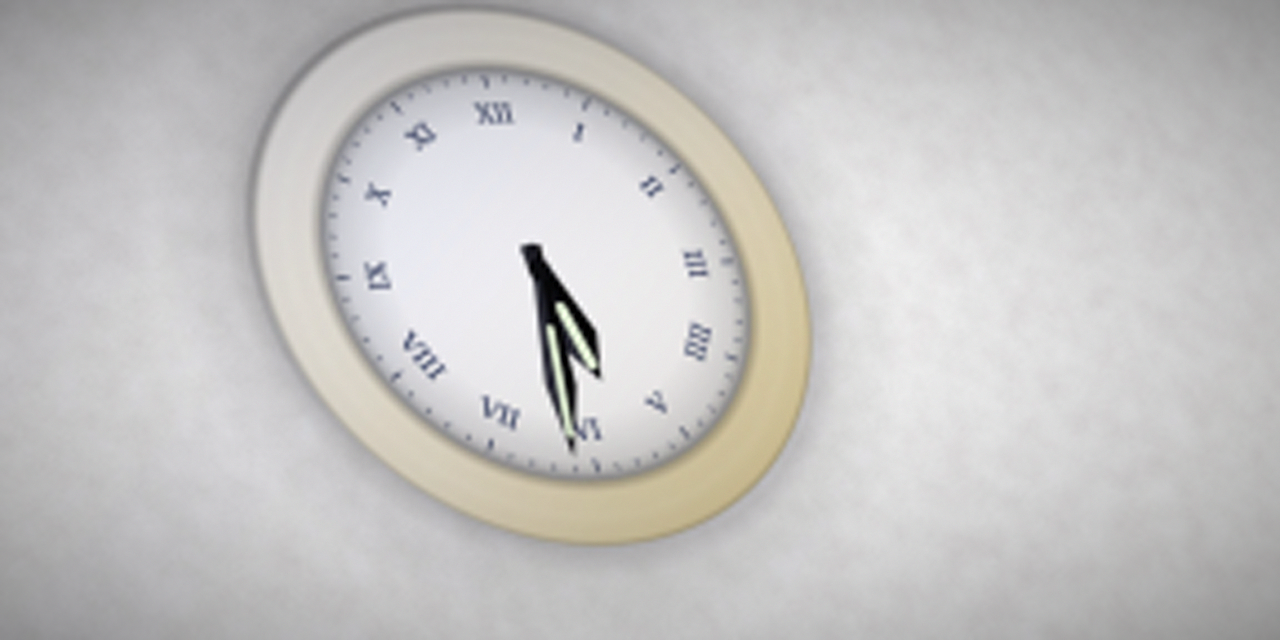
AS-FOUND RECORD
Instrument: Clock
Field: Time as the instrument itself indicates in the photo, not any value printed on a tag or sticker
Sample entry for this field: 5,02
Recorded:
5,31
